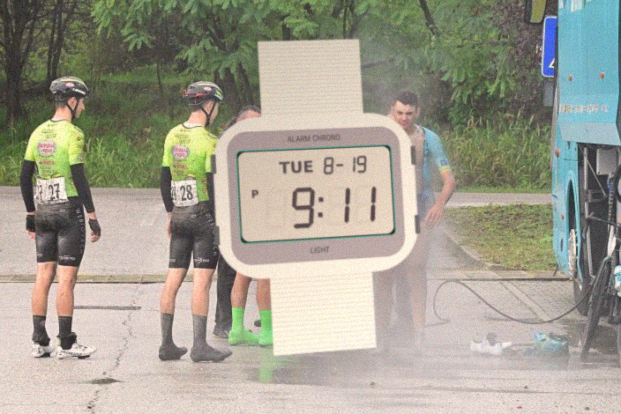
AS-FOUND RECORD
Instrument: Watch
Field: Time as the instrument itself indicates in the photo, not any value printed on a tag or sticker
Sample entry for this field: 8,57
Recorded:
9,11
